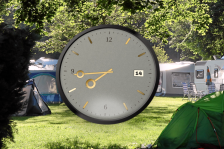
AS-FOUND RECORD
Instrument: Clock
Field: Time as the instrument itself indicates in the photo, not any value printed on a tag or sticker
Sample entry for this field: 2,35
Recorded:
7,44
